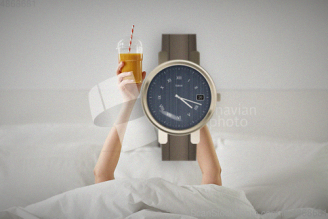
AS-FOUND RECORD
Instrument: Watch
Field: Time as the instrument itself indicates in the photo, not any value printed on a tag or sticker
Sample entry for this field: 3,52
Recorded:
4,18
